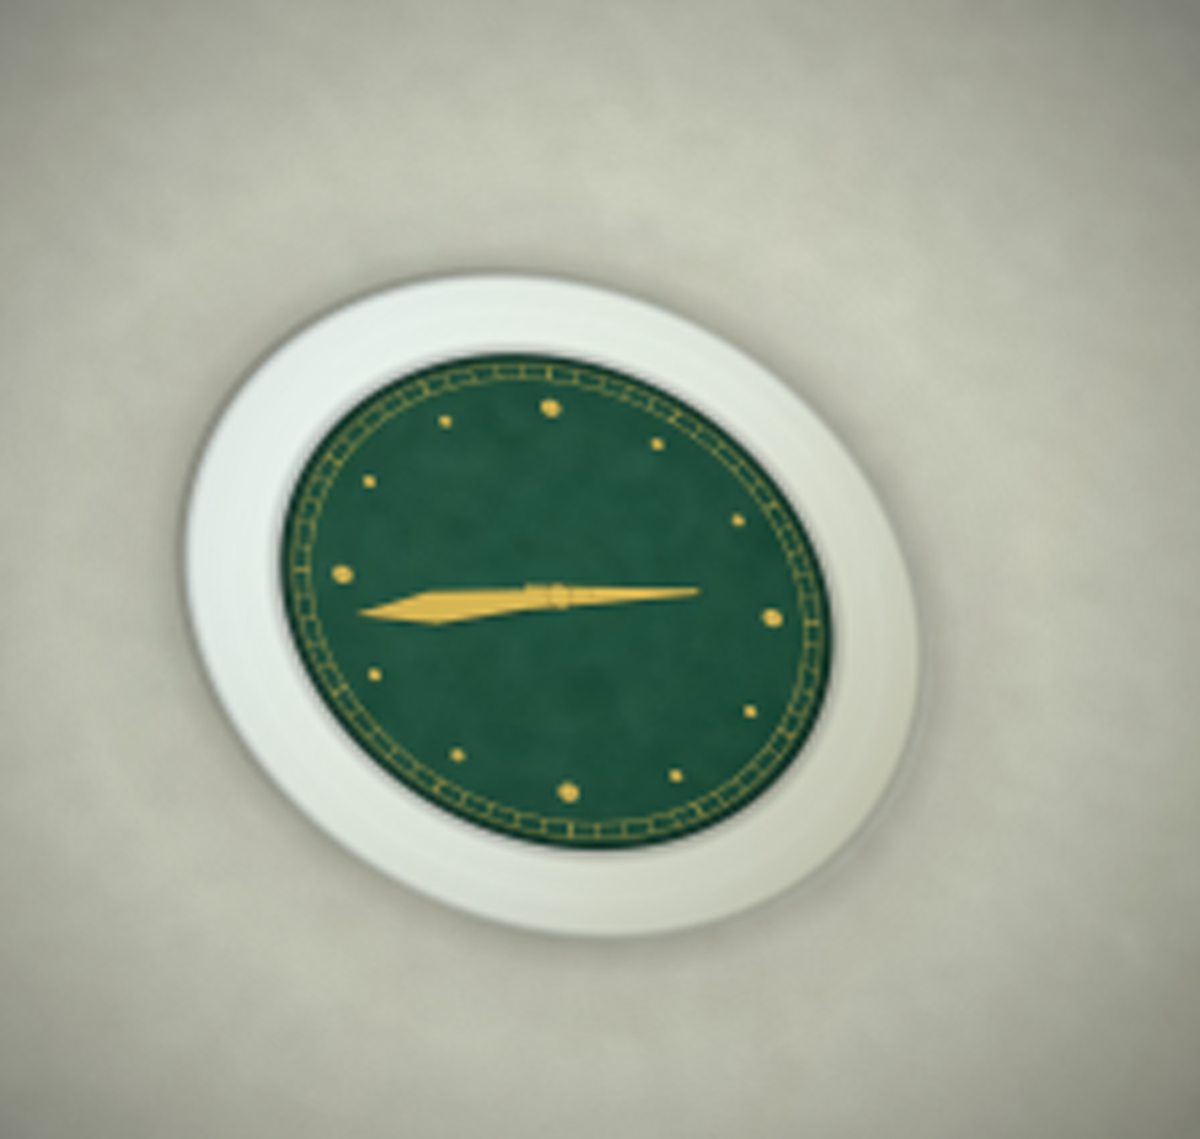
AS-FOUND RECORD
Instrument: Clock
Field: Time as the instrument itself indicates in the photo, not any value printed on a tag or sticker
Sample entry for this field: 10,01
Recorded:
2,43
